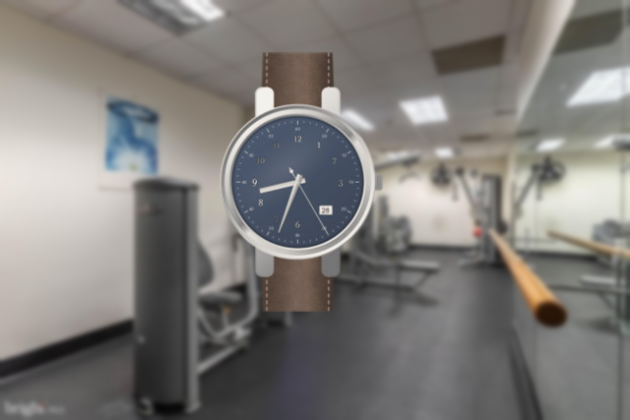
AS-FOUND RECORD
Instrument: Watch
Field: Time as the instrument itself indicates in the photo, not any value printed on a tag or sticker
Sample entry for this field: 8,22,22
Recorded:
8,33,25
